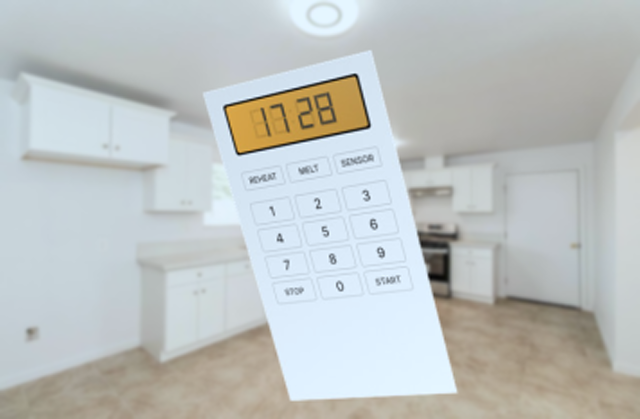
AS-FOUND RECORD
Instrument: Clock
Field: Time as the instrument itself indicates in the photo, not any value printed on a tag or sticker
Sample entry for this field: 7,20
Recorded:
17,28
